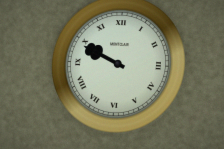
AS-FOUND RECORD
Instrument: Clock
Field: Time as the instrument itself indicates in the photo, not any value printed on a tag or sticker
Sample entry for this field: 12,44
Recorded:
9,49
